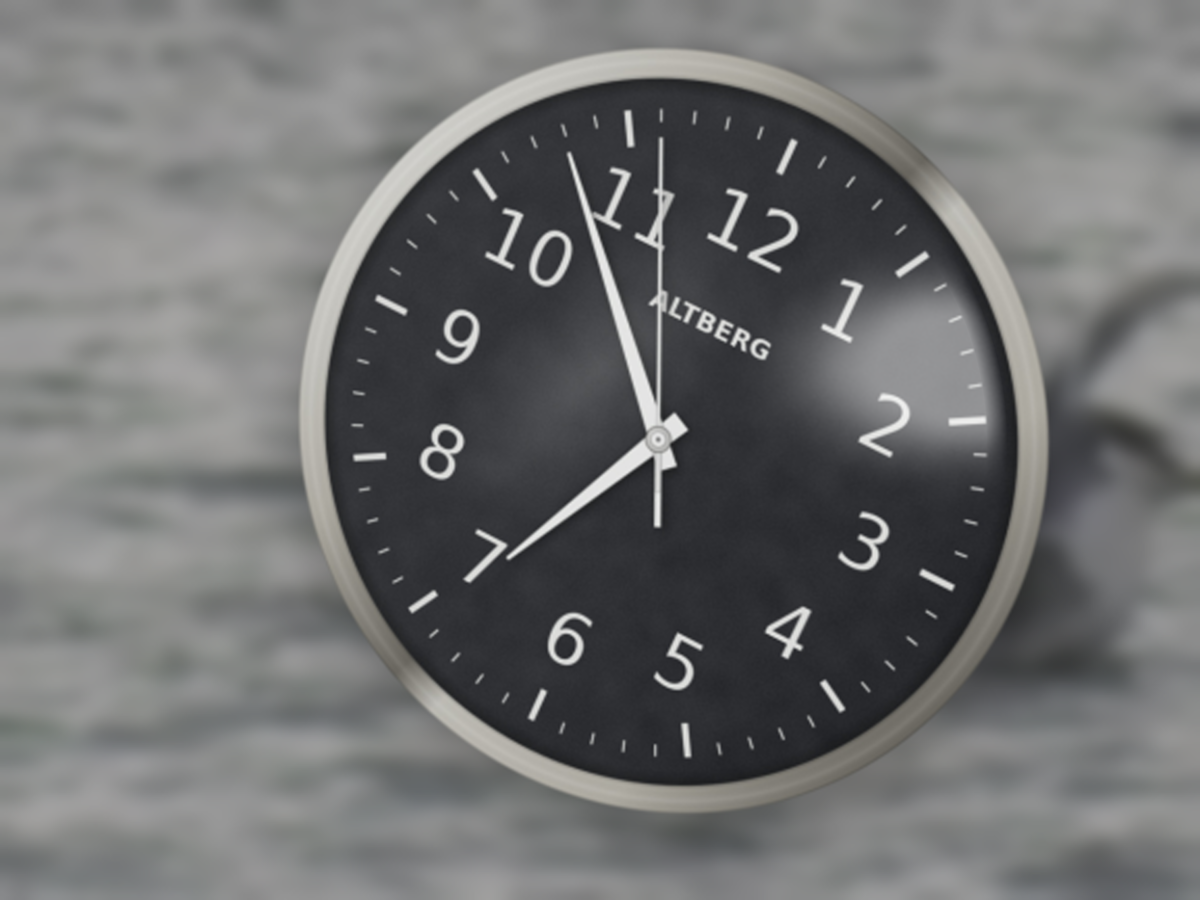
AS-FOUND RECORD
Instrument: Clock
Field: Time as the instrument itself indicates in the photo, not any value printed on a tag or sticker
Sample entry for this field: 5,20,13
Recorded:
6,52,56
